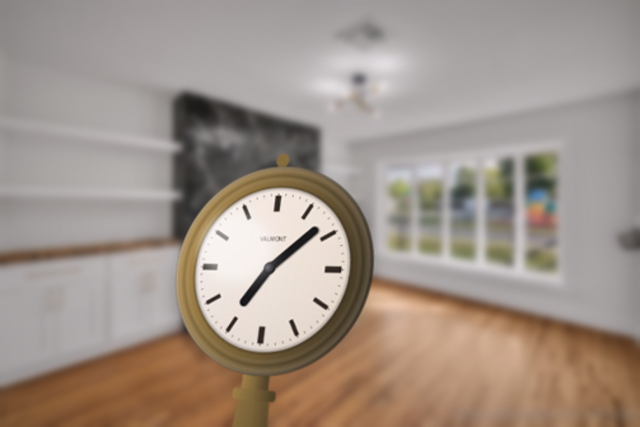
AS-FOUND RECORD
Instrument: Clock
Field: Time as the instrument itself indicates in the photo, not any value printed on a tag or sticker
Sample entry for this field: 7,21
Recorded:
7,08
